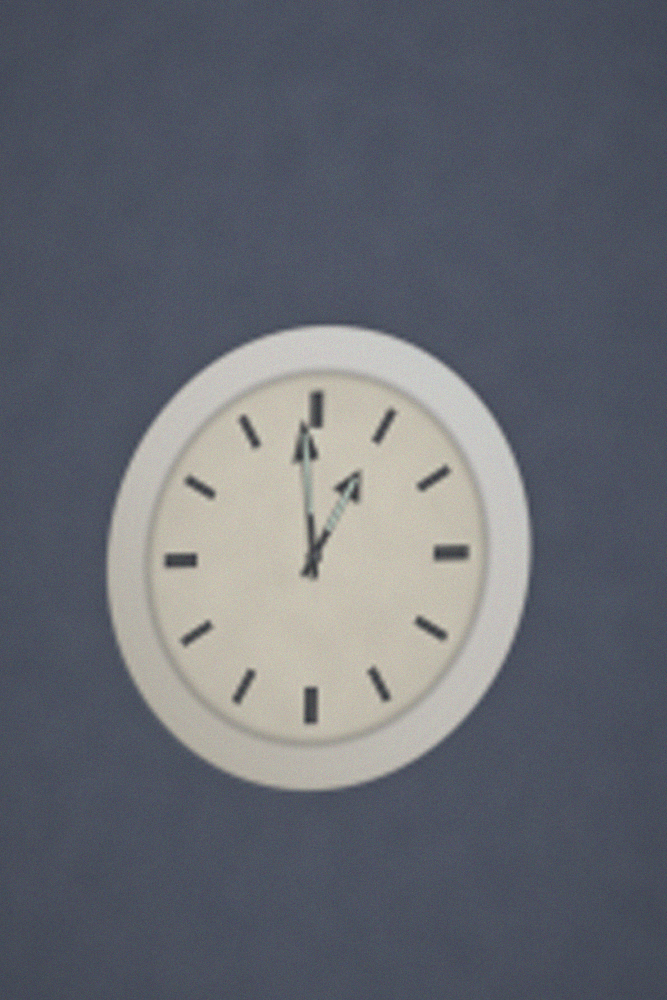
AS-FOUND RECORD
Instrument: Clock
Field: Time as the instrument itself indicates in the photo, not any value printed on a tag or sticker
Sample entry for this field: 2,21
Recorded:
12,59
